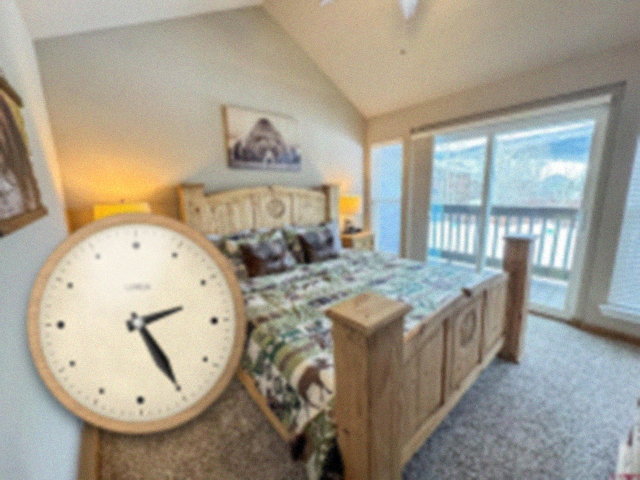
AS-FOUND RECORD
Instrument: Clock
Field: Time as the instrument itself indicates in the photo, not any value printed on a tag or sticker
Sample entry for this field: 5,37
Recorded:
2,25
